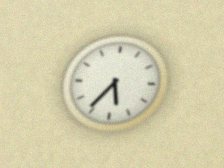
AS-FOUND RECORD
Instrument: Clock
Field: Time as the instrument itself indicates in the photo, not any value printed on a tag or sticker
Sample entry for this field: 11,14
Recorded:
5,36
